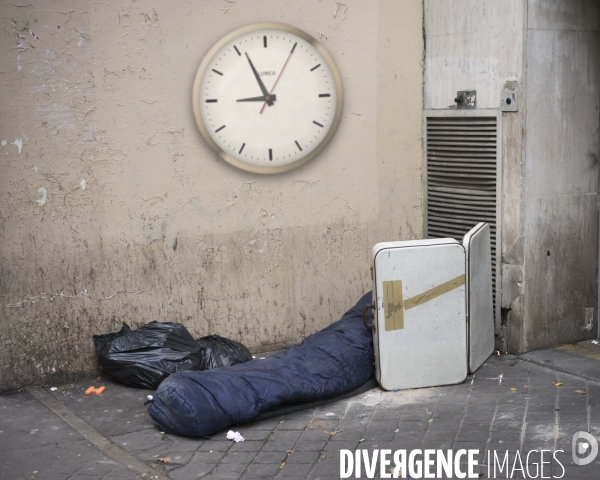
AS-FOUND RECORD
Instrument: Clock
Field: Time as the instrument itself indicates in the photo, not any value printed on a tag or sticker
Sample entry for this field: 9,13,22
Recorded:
8,56,05
